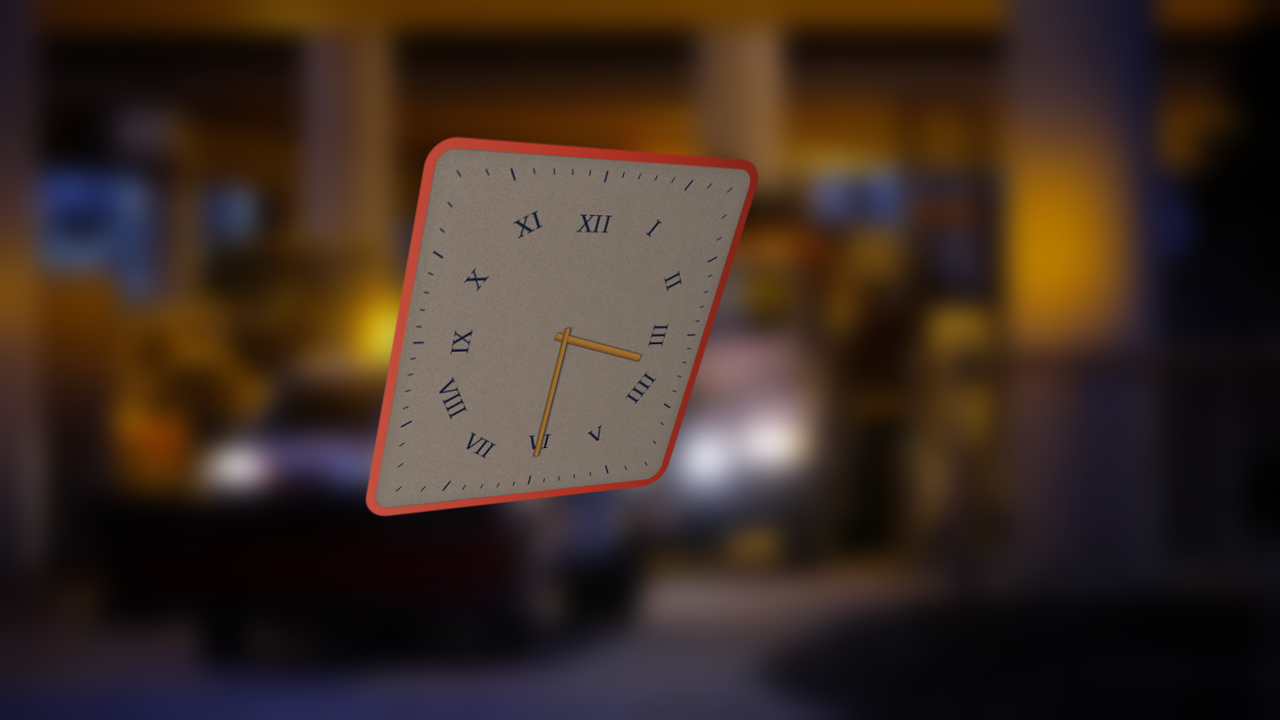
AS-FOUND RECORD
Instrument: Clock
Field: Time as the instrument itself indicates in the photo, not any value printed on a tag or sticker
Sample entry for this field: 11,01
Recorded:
3,30
